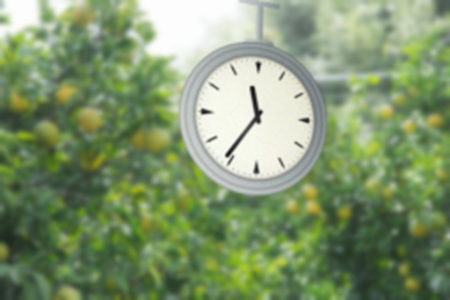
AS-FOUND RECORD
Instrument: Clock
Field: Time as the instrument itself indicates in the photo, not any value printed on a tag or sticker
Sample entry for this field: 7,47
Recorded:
11,36
